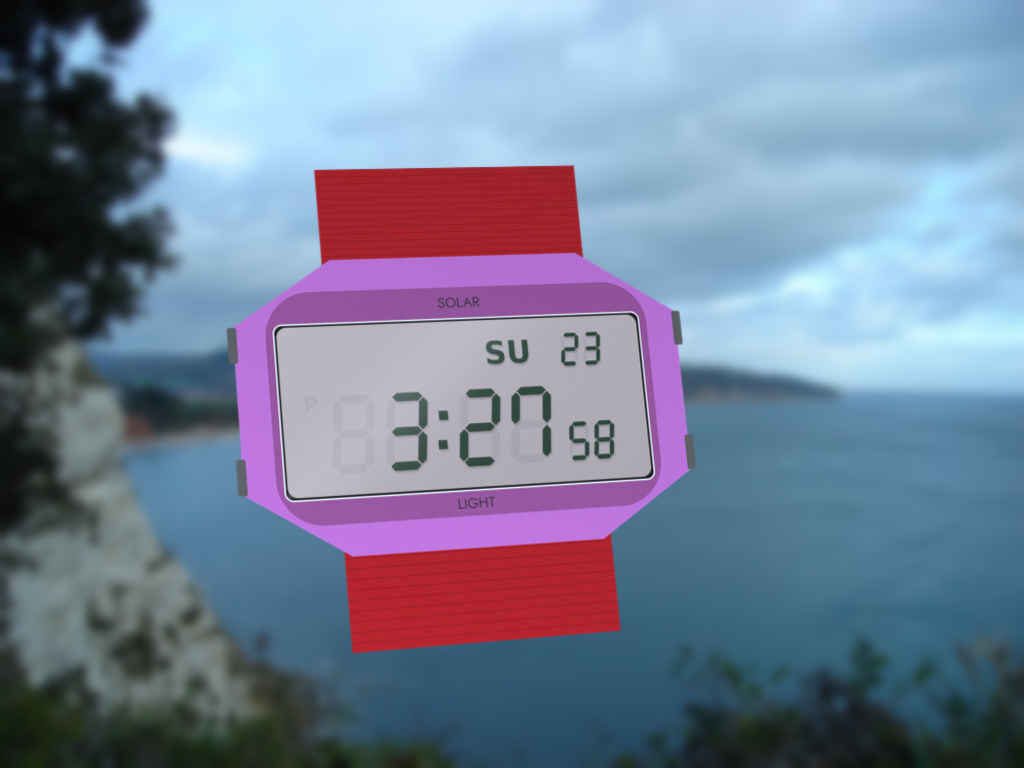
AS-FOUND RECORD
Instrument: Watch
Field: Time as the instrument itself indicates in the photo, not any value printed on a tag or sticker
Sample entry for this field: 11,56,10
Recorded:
3,27,58
